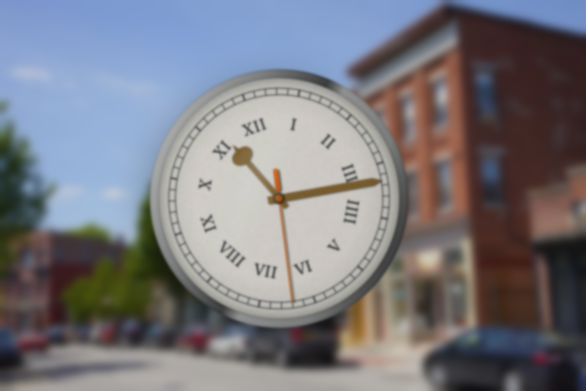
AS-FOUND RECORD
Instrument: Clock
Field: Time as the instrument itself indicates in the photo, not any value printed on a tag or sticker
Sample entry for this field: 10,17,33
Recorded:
11,16,32
